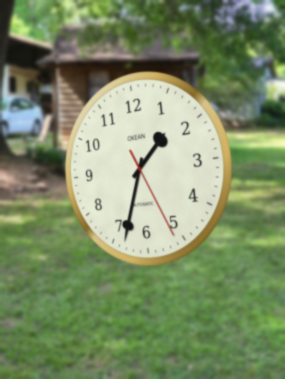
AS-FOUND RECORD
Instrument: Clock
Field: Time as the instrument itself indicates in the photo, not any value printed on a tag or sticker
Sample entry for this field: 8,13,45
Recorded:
1,33,26
